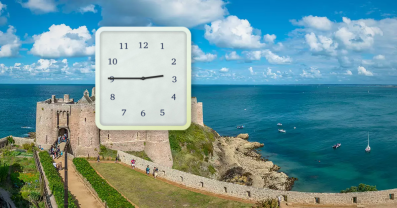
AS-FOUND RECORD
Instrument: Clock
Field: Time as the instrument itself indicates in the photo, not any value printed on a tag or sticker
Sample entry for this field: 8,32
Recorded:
2,45
